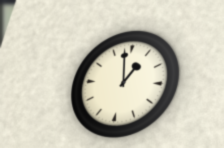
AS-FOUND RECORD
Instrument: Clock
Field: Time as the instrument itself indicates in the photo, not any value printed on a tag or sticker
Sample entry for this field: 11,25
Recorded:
12,58
